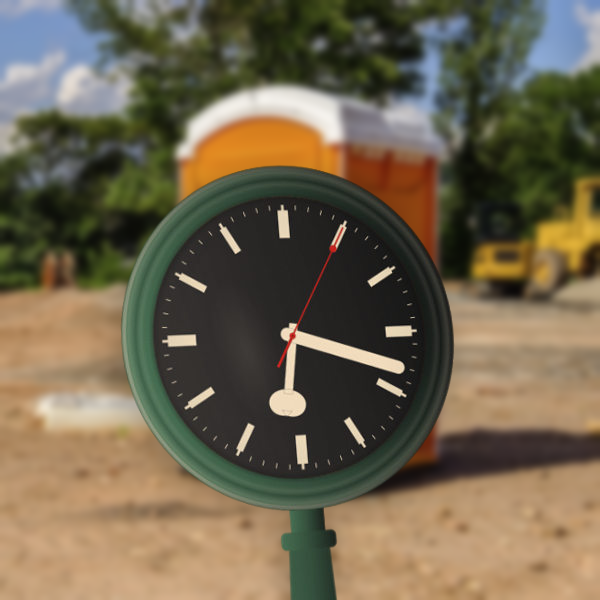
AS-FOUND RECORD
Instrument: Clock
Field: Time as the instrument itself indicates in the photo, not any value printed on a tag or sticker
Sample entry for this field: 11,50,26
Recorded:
6,18,05
